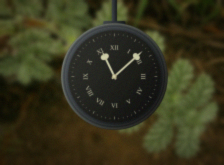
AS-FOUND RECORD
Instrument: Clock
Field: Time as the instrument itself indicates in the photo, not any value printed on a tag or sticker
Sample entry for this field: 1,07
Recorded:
11,08
